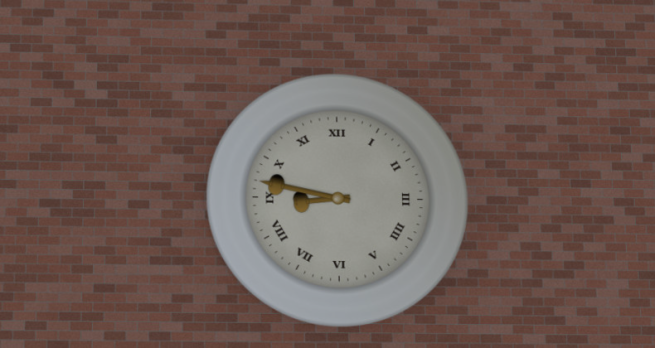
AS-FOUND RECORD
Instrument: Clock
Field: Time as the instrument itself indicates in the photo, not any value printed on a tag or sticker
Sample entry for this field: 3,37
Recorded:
8,47
